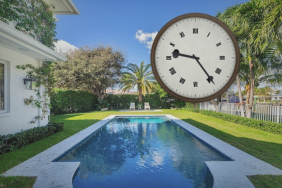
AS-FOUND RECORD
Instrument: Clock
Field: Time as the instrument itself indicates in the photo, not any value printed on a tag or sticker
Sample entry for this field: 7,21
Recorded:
9,24
